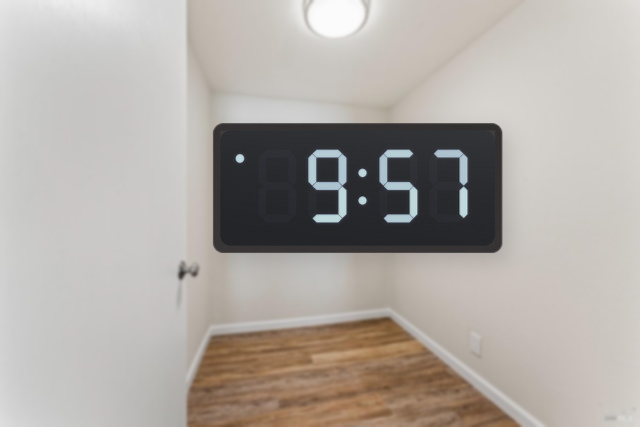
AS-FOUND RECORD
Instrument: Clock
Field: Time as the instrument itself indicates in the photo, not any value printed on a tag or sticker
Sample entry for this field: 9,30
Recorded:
9,57
